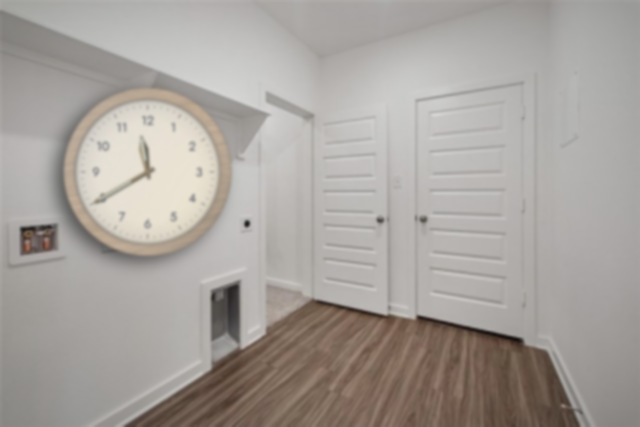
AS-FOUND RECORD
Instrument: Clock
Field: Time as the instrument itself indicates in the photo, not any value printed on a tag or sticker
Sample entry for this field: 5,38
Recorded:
11,40
